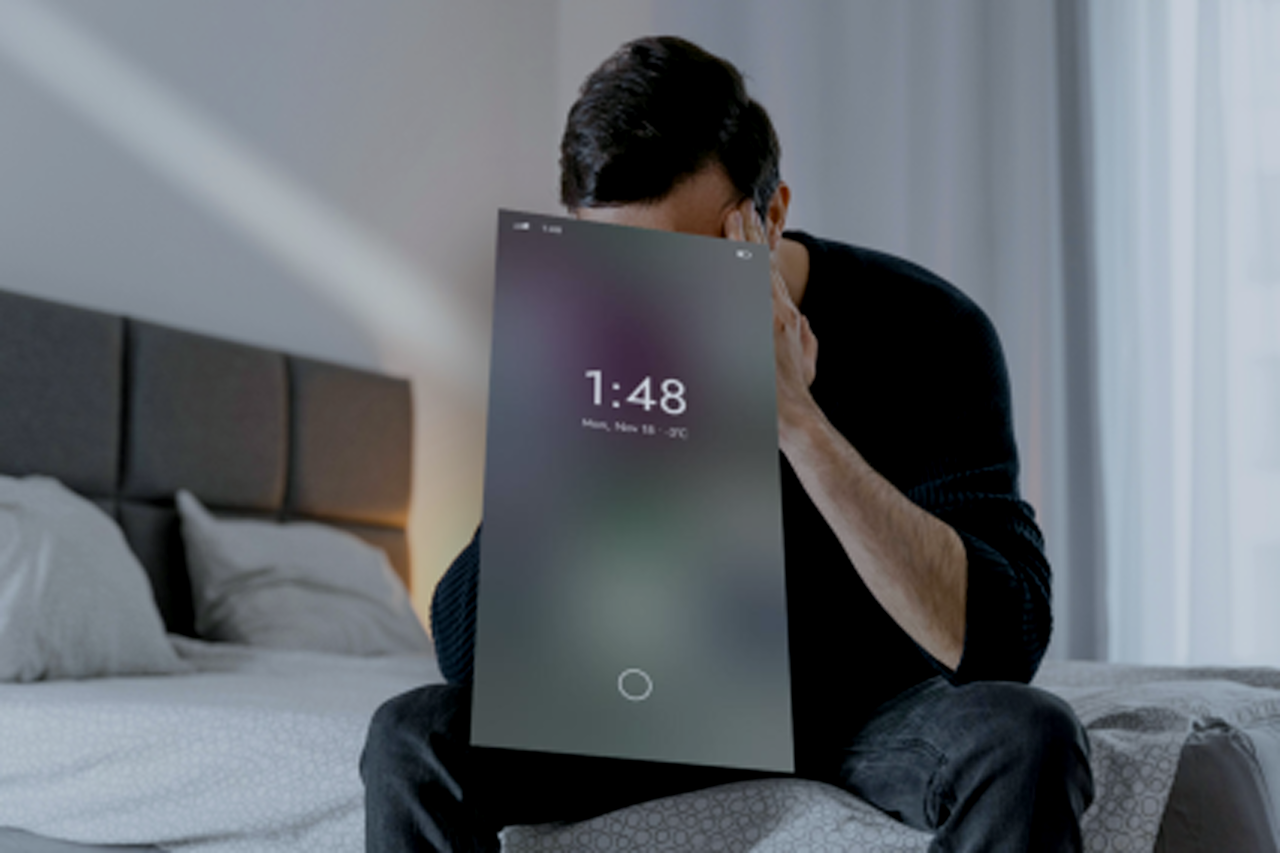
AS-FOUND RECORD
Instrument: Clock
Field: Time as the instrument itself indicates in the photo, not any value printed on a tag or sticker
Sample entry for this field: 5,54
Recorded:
1,48
